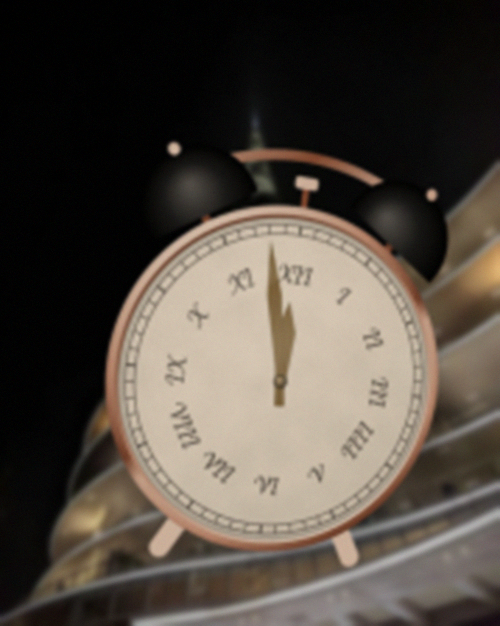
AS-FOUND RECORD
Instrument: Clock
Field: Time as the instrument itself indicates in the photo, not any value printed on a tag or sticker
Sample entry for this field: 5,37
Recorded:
11,58
